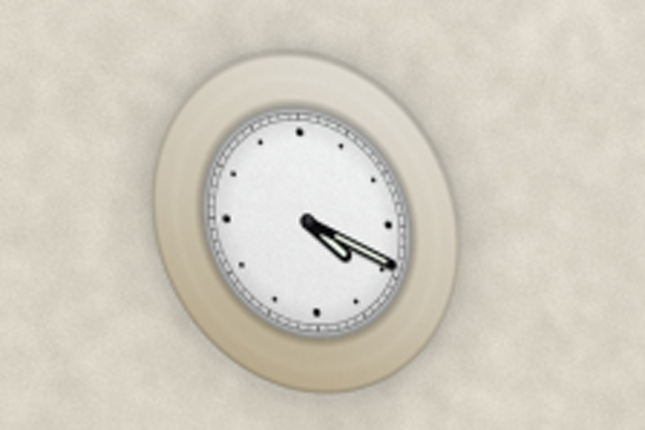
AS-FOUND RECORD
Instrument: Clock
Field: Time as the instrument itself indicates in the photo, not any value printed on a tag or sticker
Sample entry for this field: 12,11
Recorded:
4,19
